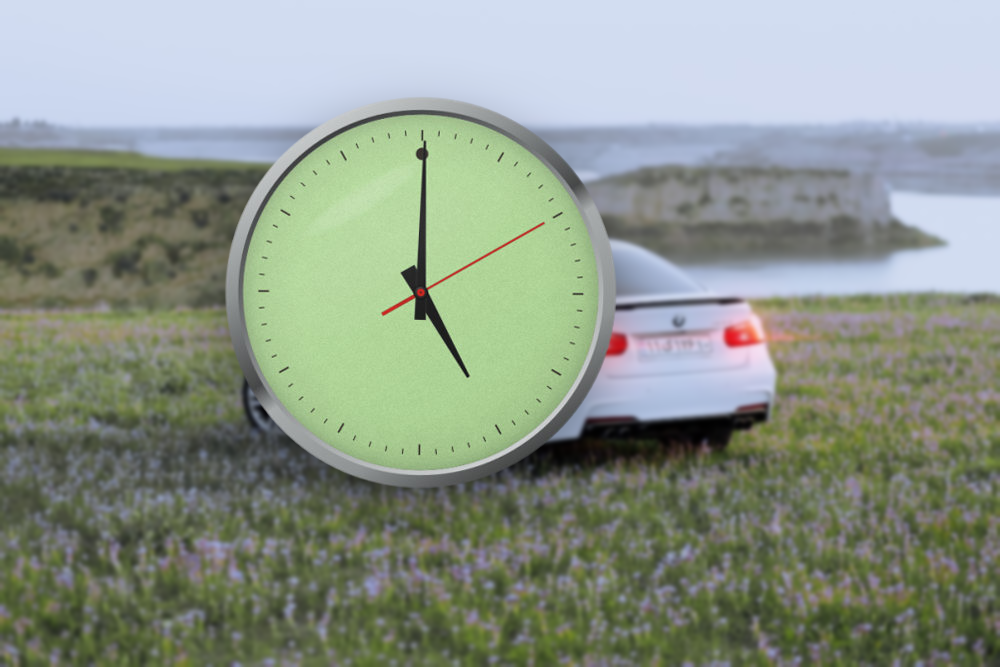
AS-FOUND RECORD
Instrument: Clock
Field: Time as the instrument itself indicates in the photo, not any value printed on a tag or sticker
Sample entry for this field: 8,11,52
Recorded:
5,00,10
